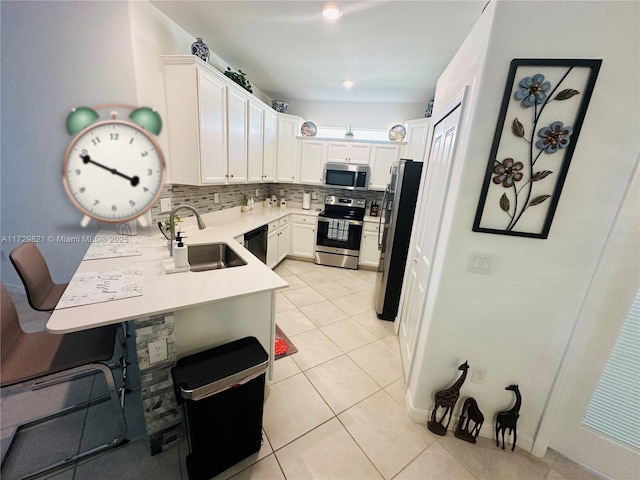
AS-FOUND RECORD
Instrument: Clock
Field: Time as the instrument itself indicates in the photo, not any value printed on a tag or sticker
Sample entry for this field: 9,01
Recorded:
3,49
